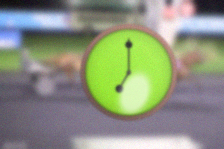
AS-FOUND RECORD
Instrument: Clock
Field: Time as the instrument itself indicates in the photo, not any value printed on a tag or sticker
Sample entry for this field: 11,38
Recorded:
7,00
